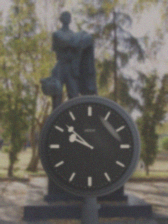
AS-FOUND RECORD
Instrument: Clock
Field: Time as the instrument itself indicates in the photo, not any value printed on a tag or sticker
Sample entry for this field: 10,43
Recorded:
9,52
